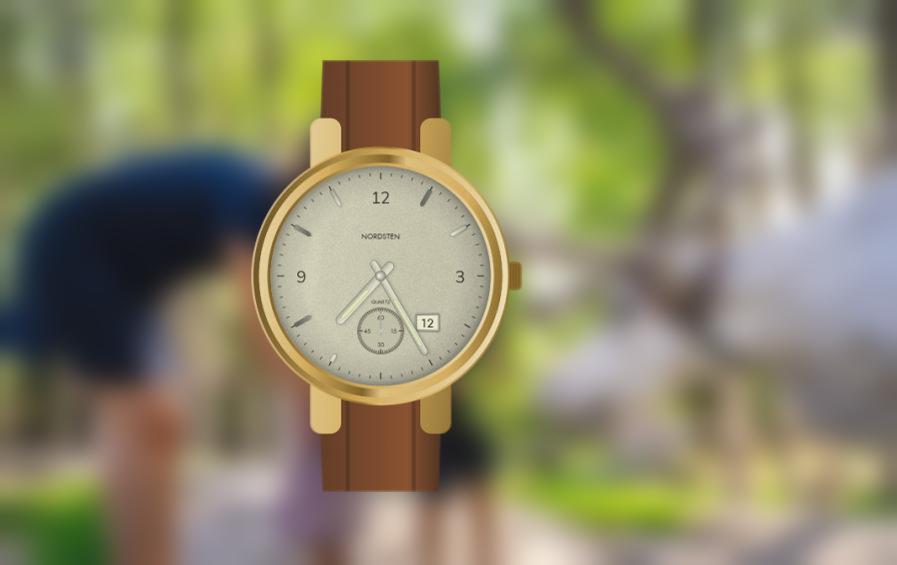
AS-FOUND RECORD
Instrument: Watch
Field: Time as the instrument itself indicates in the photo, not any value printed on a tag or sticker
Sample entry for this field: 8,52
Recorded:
7,25
